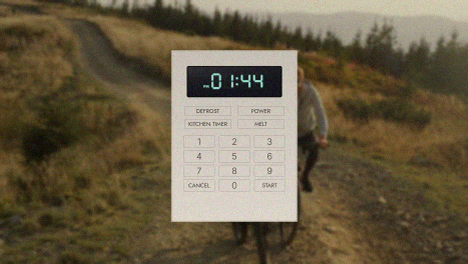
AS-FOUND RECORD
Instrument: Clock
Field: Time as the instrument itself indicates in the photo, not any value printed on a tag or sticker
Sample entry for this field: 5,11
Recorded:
1,44
